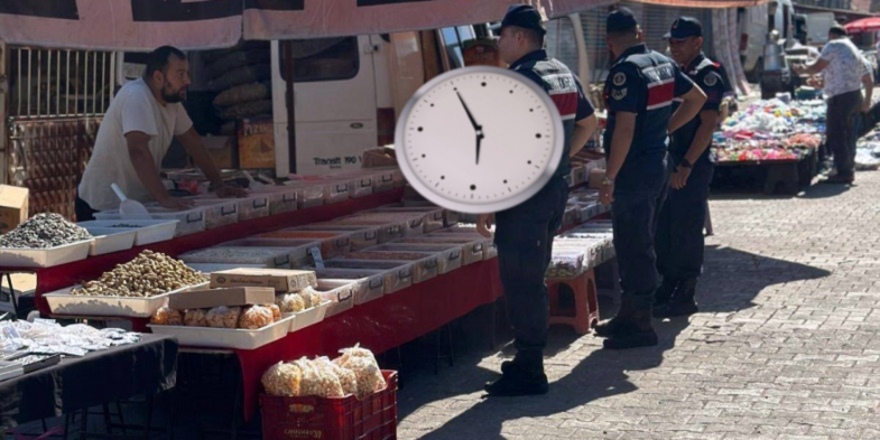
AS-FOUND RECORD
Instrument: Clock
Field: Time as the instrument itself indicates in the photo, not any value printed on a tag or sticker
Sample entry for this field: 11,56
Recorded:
5,55
